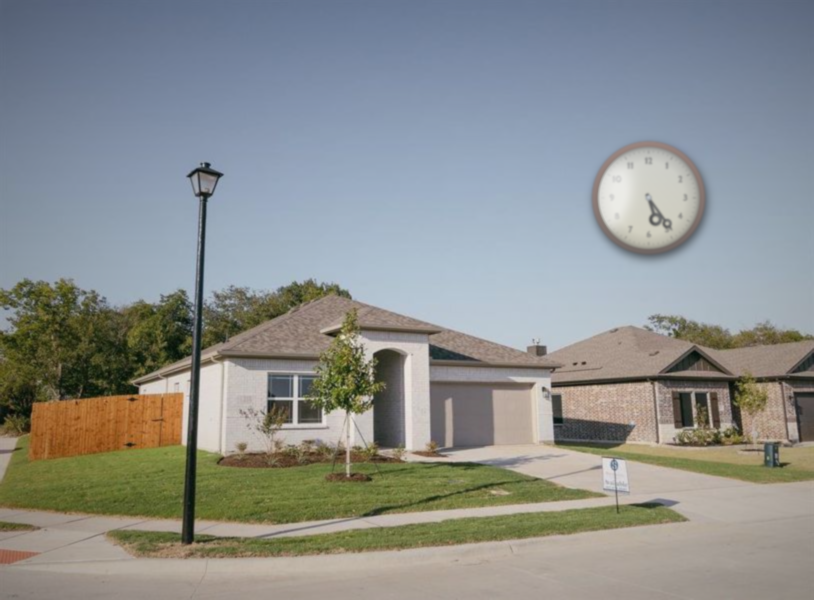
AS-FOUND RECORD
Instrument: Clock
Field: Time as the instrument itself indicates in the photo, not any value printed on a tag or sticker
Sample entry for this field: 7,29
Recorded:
5,24
